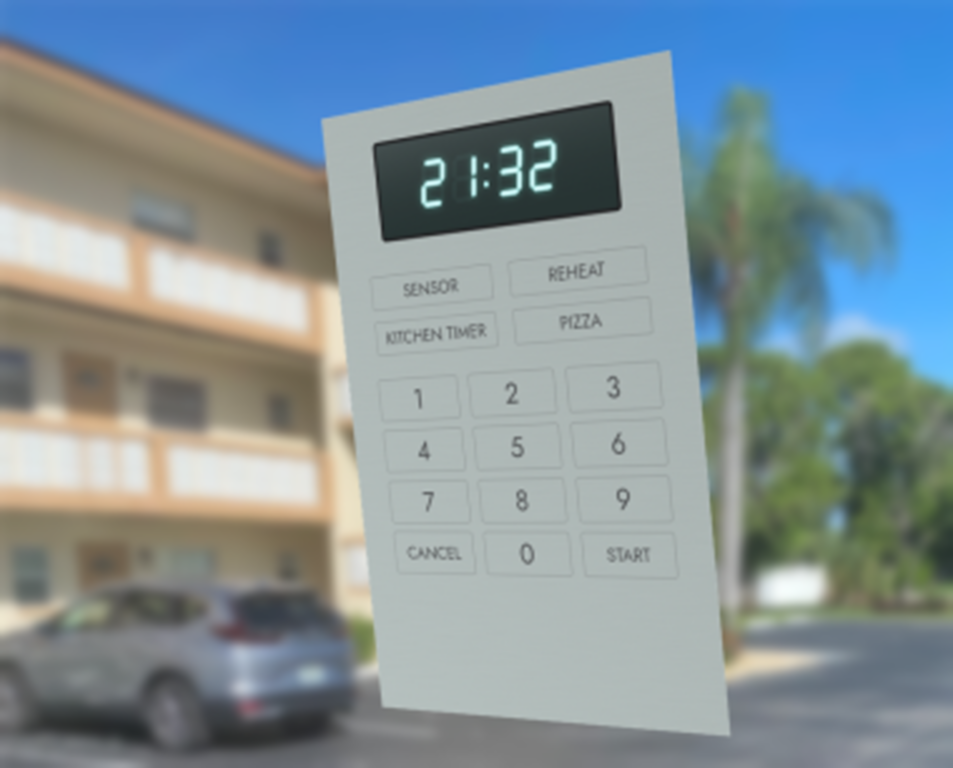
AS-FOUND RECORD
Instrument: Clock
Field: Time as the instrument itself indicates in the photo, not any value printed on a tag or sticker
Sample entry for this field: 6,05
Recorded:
21,32
